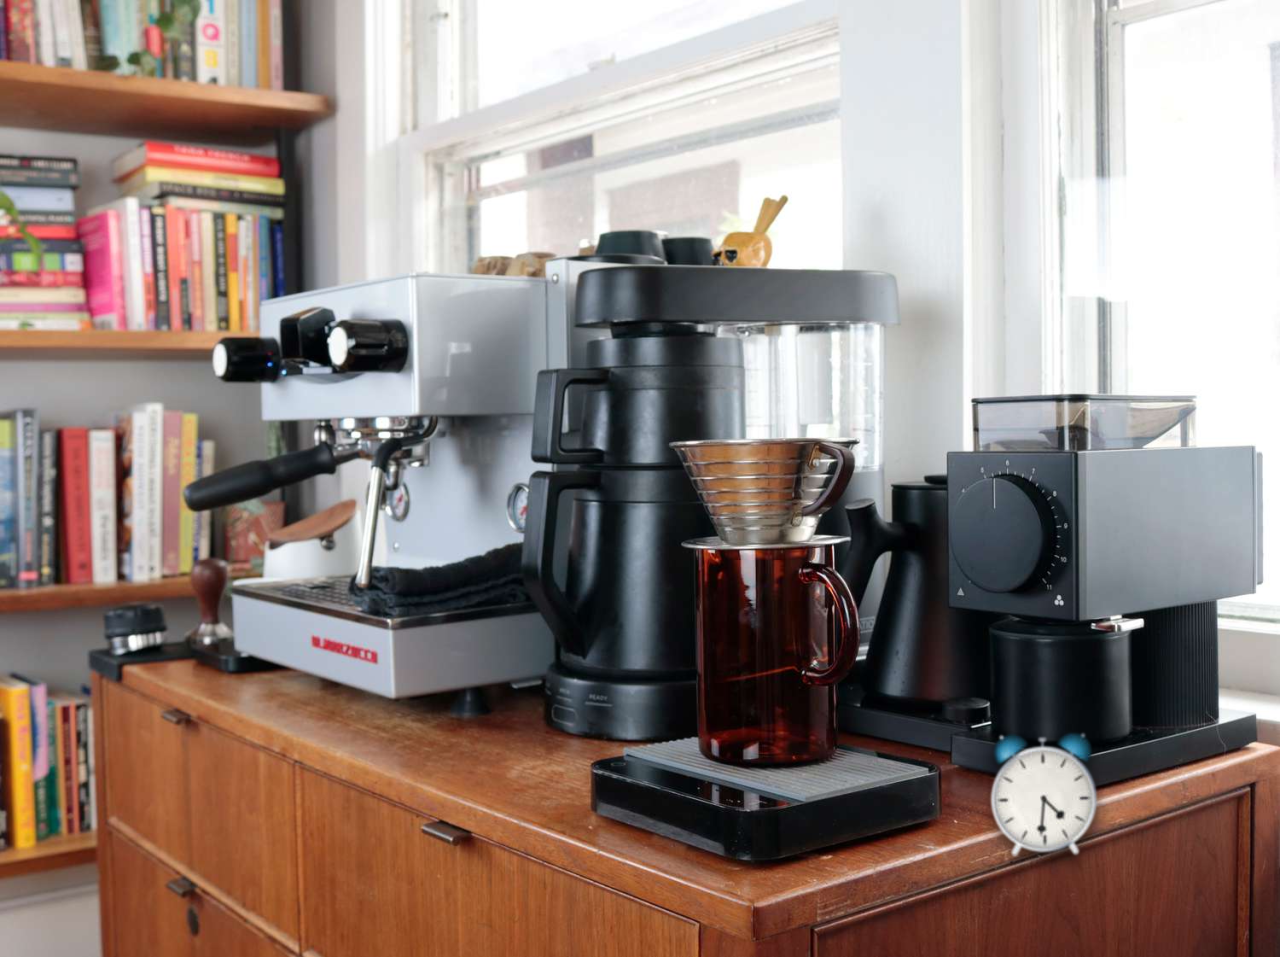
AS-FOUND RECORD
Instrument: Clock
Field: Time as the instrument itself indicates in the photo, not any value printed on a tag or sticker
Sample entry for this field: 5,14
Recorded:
4,31
